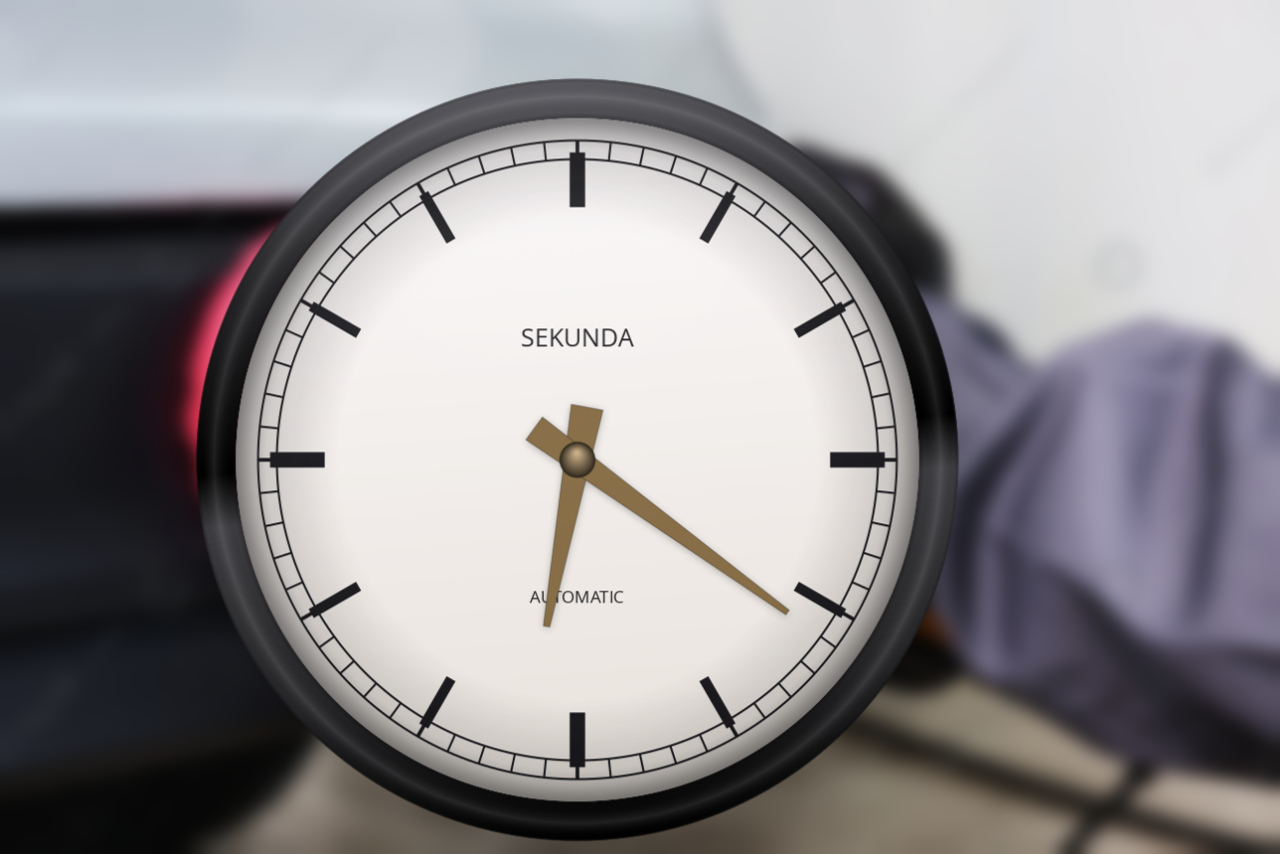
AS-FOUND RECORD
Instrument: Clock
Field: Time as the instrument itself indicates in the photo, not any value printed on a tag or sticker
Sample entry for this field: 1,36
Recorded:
6,21
